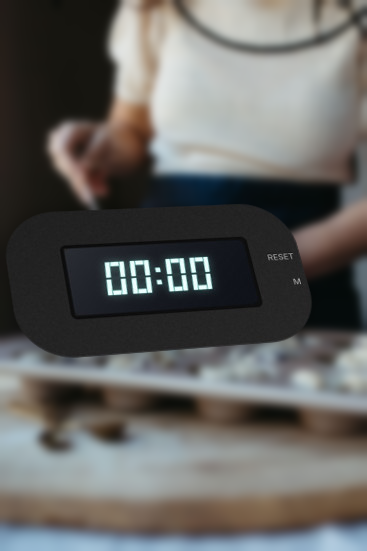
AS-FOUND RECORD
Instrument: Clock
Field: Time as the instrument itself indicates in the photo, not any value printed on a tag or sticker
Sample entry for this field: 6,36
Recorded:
0,00
